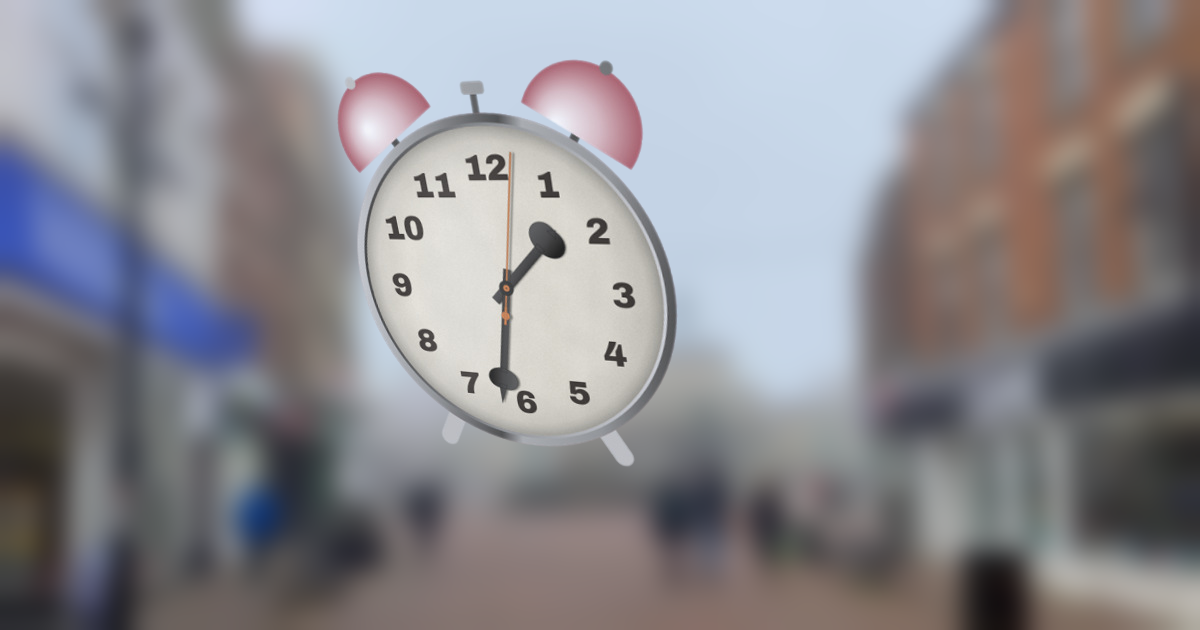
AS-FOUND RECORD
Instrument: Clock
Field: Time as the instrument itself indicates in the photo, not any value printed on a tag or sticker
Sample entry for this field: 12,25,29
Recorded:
1,32,02
